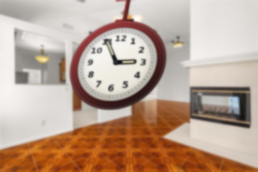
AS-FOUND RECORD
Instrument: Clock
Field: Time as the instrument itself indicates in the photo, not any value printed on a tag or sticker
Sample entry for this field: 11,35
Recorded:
2,55
